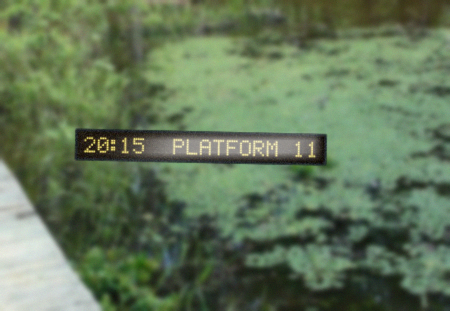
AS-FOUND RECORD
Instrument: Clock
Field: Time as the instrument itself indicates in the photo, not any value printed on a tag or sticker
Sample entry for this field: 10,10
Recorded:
20,15
